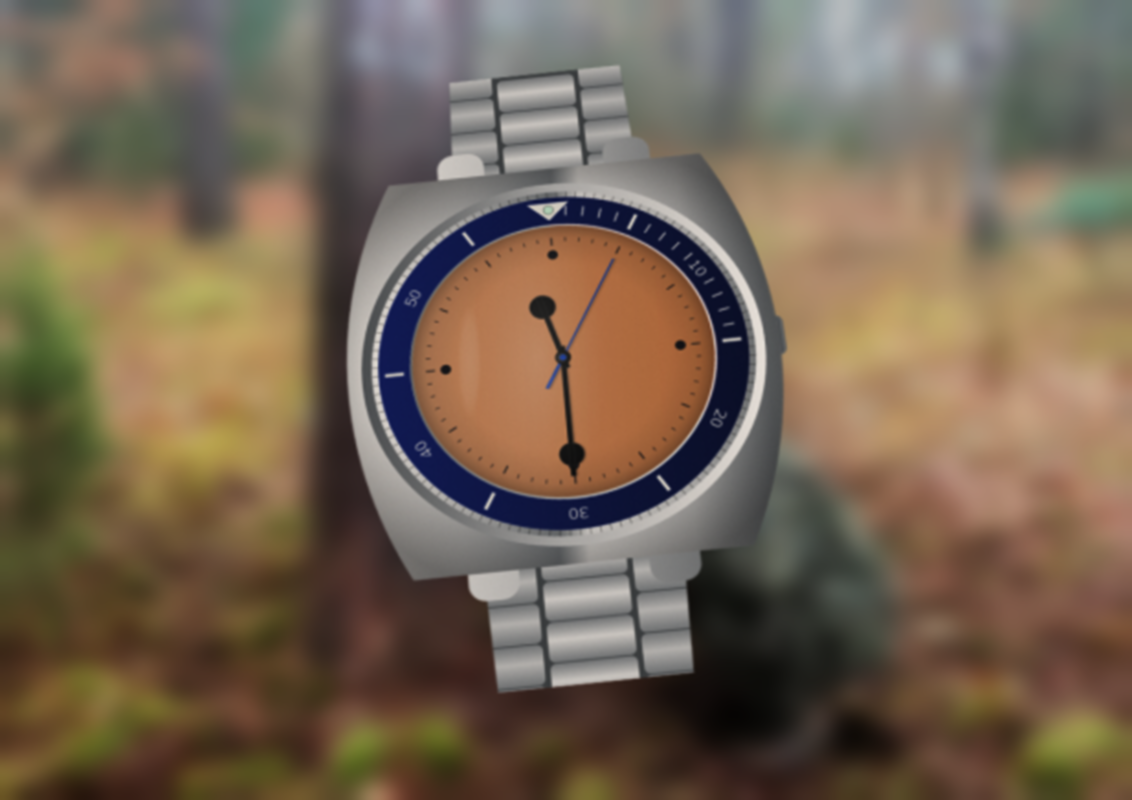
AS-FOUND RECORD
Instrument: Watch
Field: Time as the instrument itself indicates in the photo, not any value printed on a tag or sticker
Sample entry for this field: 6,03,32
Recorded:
11,30,05
